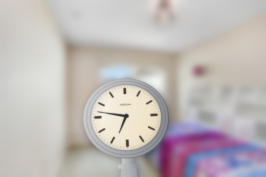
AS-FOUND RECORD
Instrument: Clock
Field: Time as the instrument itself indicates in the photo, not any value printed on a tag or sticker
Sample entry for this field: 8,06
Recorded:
6,47
